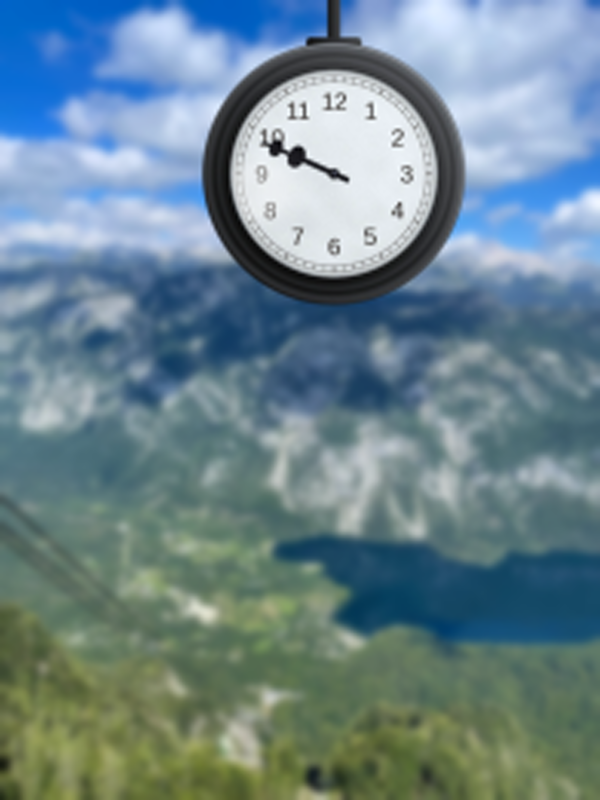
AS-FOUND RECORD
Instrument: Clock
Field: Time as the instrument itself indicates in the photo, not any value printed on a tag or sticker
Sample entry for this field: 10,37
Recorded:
9,49
